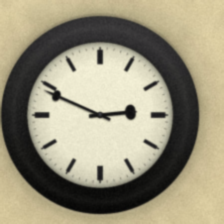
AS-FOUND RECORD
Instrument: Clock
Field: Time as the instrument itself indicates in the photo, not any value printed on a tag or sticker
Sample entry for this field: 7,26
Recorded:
2,49
